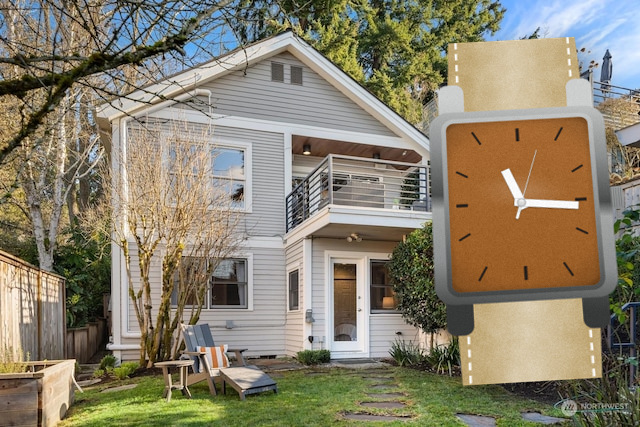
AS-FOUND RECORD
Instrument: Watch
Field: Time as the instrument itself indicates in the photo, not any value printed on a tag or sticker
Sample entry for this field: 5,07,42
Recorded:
11,16,03
